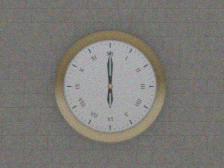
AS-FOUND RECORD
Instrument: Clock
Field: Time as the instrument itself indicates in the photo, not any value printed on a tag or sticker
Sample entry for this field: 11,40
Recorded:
6,00
